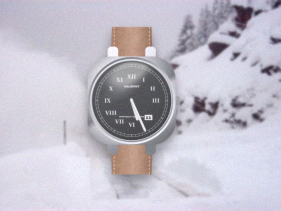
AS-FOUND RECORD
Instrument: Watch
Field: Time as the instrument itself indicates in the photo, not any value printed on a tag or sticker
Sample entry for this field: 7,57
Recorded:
5,26
